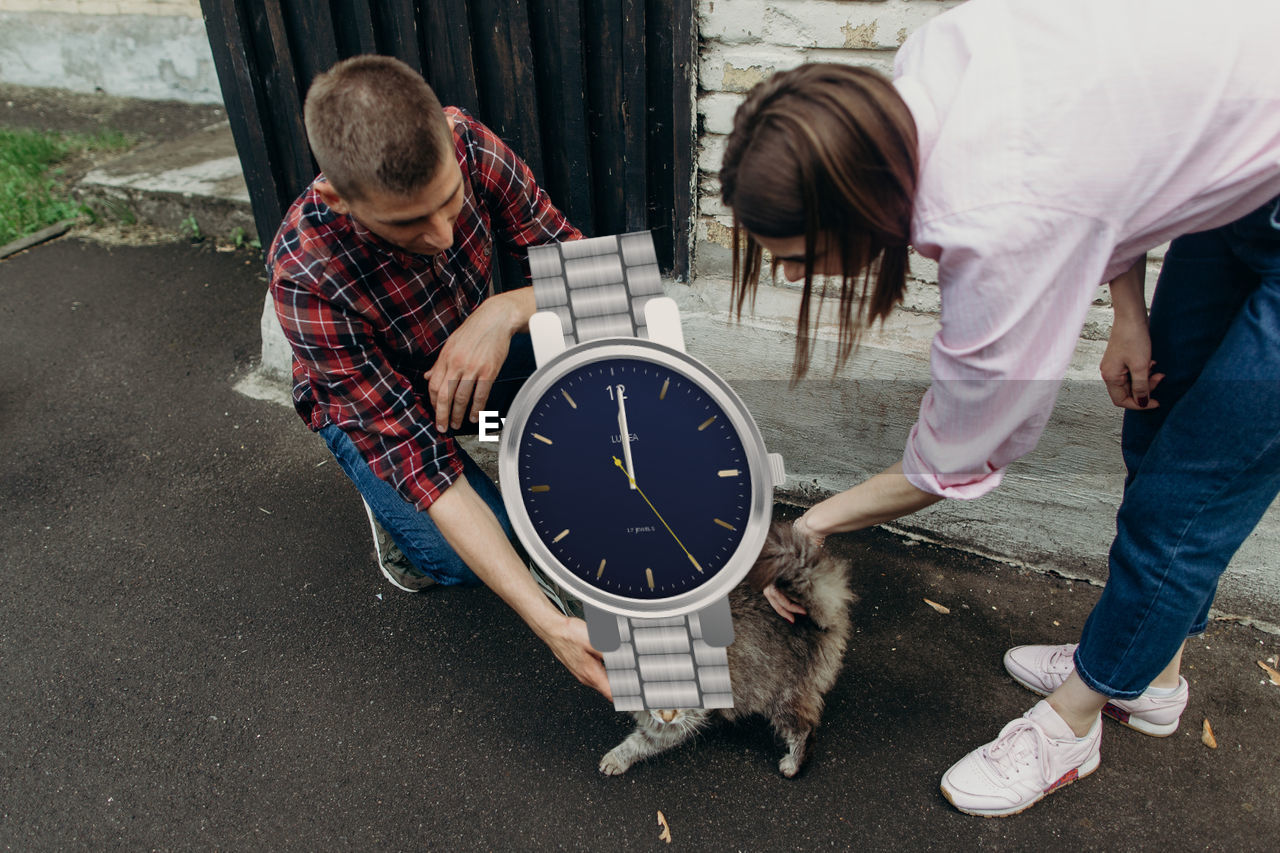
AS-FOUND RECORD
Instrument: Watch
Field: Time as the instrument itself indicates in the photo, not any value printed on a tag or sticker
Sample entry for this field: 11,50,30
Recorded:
12,00,25
